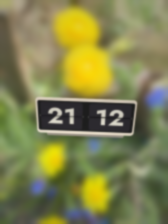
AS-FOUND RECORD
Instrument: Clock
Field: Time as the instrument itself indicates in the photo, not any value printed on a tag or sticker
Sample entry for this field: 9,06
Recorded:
21,12
